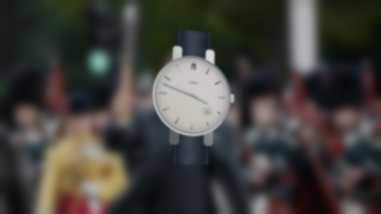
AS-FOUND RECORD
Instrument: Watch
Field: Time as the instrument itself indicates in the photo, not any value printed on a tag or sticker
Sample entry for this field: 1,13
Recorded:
3,48
